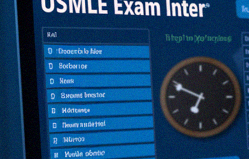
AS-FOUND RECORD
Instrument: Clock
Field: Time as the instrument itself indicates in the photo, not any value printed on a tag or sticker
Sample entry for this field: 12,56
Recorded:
6,49
